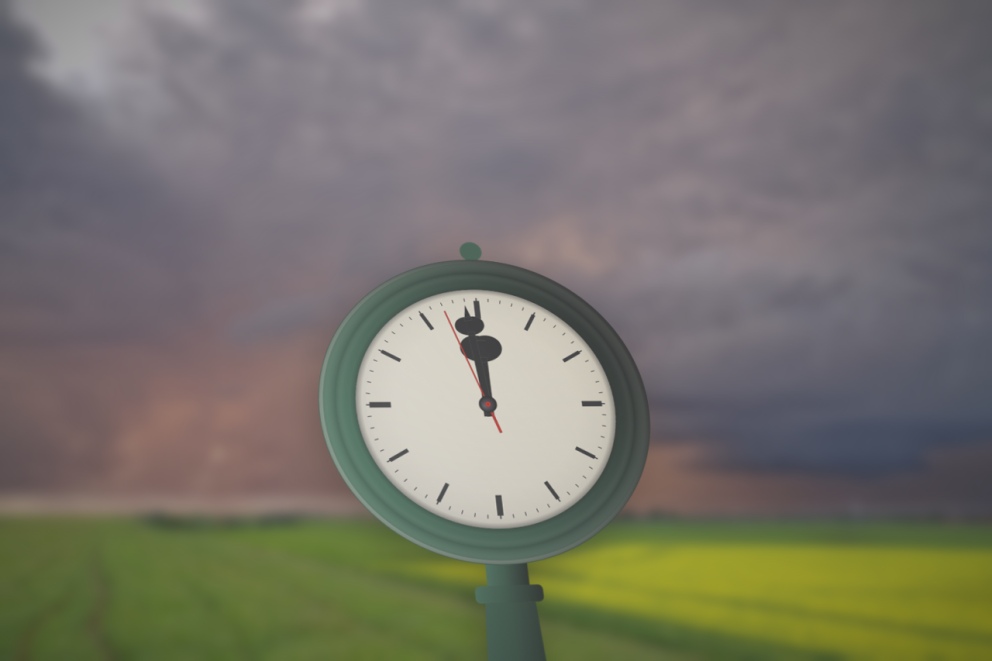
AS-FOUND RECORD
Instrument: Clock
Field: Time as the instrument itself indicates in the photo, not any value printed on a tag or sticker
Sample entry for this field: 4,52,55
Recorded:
11,58,57
